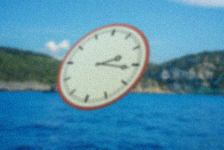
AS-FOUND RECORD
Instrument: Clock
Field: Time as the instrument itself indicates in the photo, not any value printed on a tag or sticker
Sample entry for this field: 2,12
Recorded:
2,16
